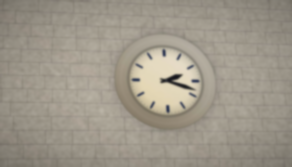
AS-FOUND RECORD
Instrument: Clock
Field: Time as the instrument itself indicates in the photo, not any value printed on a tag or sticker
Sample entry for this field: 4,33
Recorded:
2,18
